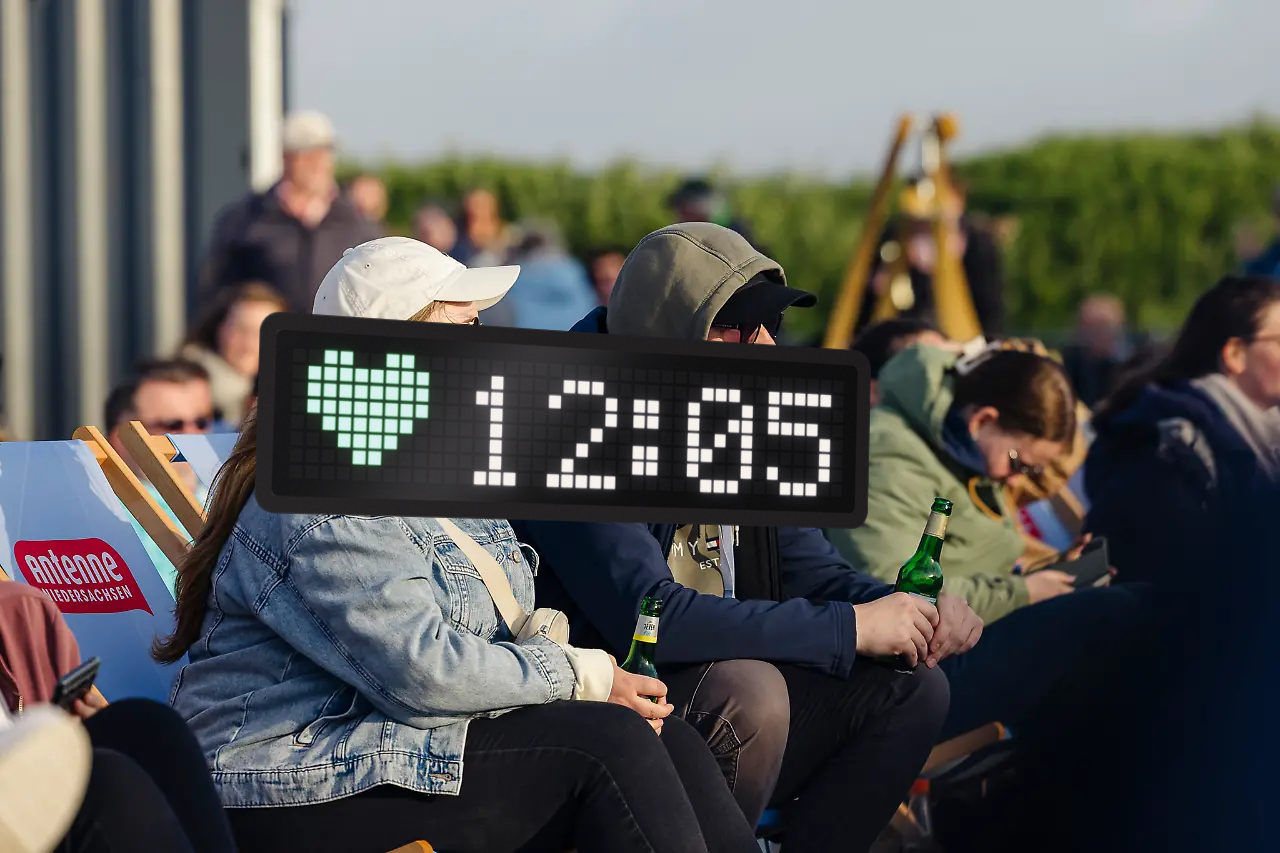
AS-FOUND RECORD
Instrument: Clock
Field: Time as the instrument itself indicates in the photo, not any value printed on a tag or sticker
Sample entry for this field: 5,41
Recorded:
12,05
